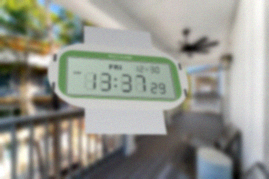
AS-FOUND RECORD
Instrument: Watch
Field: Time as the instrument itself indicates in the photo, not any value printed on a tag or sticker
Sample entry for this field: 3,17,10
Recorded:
13,37,29
